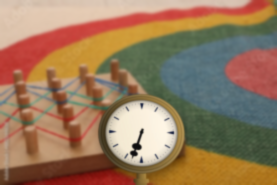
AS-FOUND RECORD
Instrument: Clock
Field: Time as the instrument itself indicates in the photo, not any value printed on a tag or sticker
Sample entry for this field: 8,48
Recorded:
6,33
